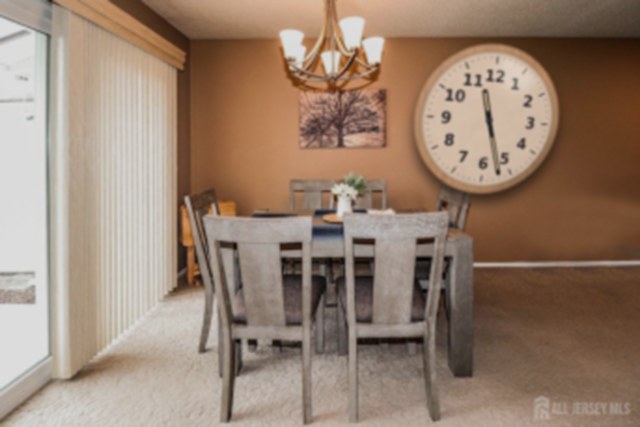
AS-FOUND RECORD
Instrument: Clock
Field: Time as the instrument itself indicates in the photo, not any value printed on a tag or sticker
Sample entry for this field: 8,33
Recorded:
11,27
